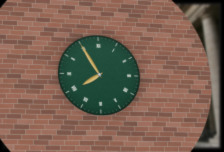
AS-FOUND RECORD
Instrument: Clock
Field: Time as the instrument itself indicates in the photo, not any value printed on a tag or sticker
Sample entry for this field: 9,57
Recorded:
7,55
